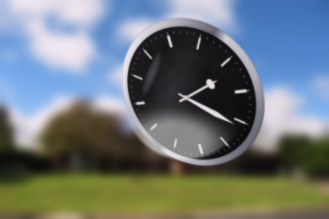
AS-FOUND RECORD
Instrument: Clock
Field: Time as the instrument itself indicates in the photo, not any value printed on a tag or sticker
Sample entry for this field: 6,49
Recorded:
2,21
